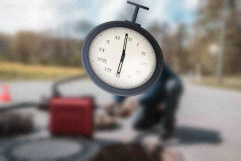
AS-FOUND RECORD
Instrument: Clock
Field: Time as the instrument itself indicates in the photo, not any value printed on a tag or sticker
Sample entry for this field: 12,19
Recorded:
5,59
